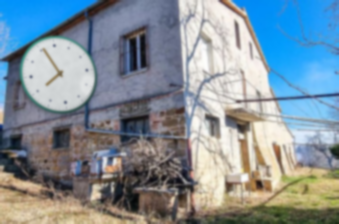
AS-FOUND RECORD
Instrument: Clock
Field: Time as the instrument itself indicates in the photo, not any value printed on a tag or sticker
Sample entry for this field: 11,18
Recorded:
7,56
